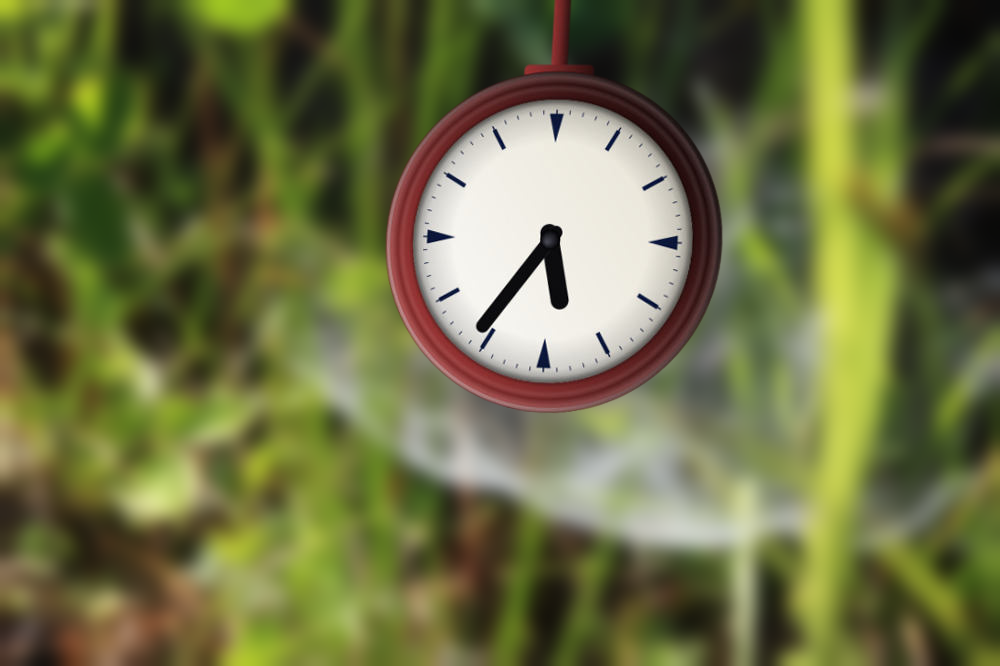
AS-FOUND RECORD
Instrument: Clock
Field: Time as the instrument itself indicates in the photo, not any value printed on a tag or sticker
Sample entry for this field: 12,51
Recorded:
5,36
